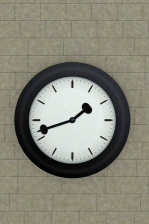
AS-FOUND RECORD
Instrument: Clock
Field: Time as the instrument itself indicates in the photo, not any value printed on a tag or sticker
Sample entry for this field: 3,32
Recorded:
1,42
